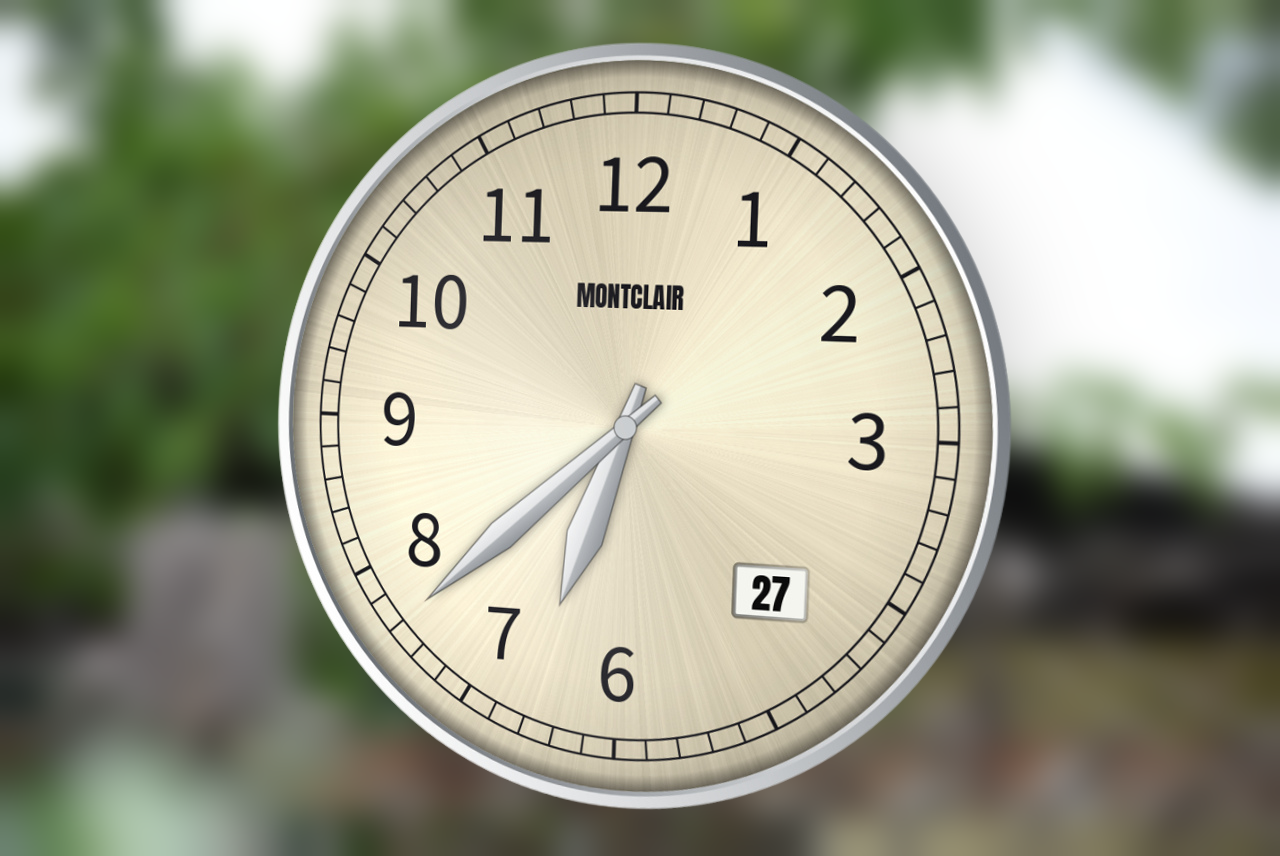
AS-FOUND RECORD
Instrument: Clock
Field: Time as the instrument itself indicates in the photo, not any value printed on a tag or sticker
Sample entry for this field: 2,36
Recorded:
6,38
